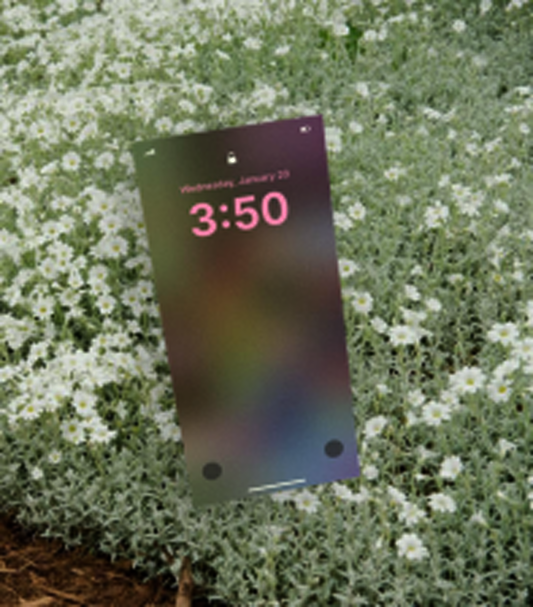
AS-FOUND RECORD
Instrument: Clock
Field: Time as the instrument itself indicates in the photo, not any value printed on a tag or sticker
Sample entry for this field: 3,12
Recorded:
3,50
